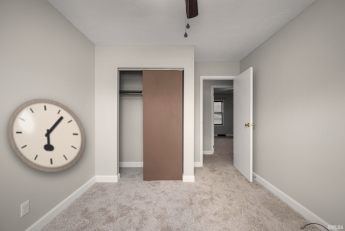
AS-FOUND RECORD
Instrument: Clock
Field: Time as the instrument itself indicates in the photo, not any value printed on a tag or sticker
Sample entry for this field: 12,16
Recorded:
6,07
